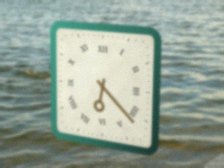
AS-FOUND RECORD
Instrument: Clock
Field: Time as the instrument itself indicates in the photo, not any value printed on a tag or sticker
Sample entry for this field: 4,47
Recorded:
6,22
